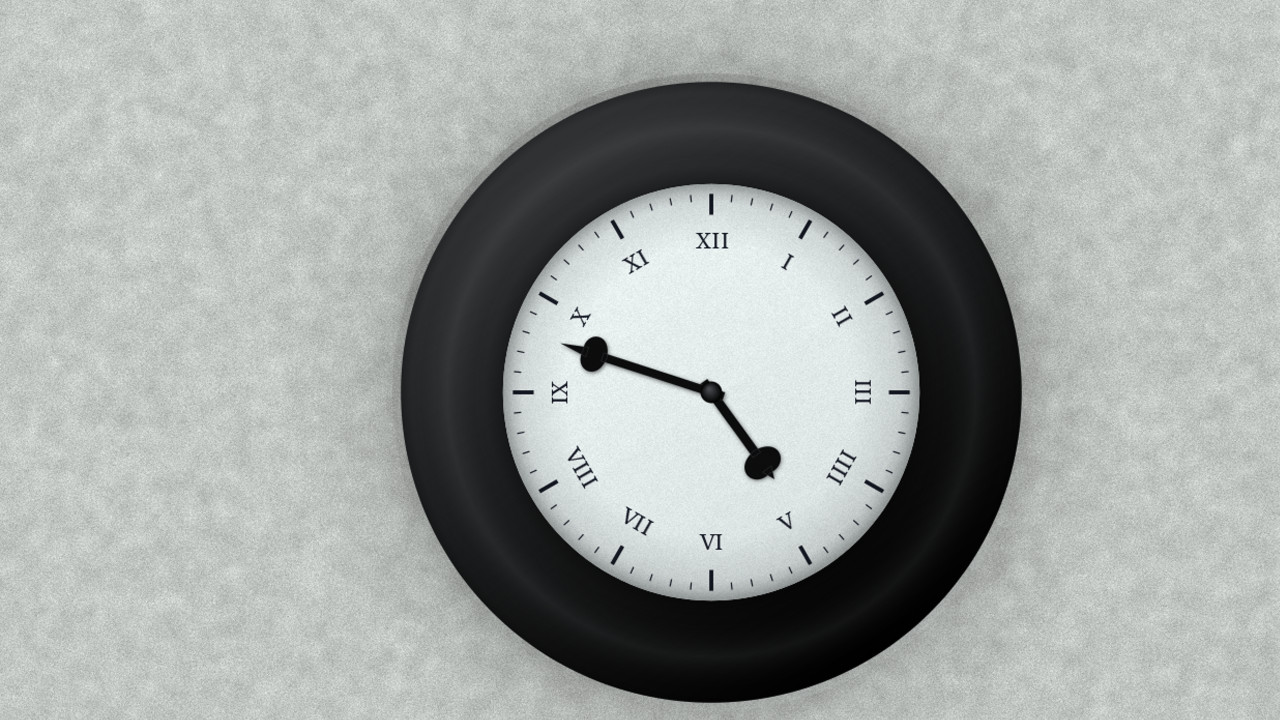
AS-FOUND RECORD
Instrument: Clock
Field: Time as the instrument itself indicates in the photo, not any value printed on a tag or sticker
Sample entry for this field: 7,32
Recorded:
4,48
